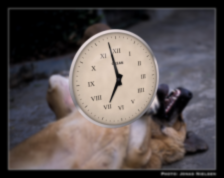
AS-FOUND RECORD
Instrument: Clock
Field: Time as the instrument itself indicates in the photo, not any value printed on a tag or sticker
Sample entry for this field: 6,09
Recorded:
6,58
